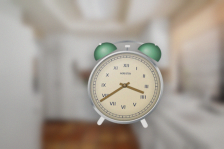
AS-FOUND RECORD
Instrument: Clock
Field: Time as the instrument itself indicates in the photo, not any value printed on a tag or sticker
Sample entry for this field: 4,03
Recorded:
3,39
